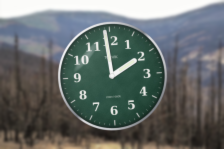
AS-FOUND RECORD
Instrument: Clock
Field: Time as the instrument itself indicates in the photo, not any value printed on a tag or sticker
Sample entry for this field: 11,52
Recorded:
1,59
